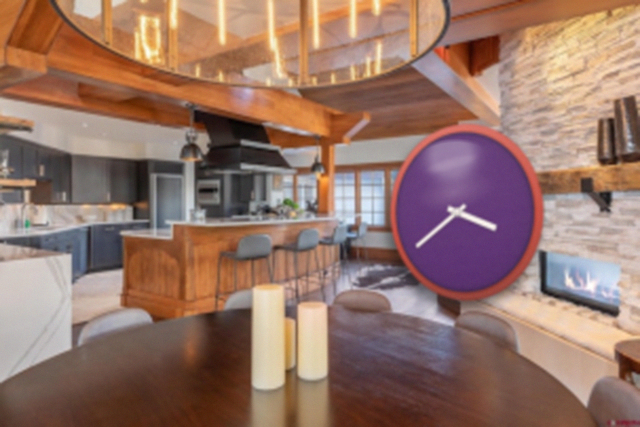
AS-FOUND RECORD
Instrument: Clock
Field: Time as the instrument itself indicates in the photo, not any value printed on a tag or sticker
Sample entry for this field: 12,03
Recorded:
3,39
